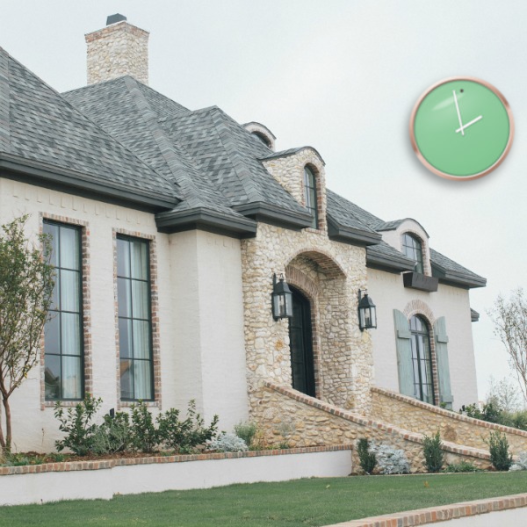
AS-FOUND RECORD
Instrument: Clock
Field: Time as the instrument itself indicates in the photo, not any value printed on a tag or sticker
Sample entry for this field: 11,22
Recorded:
1,58
